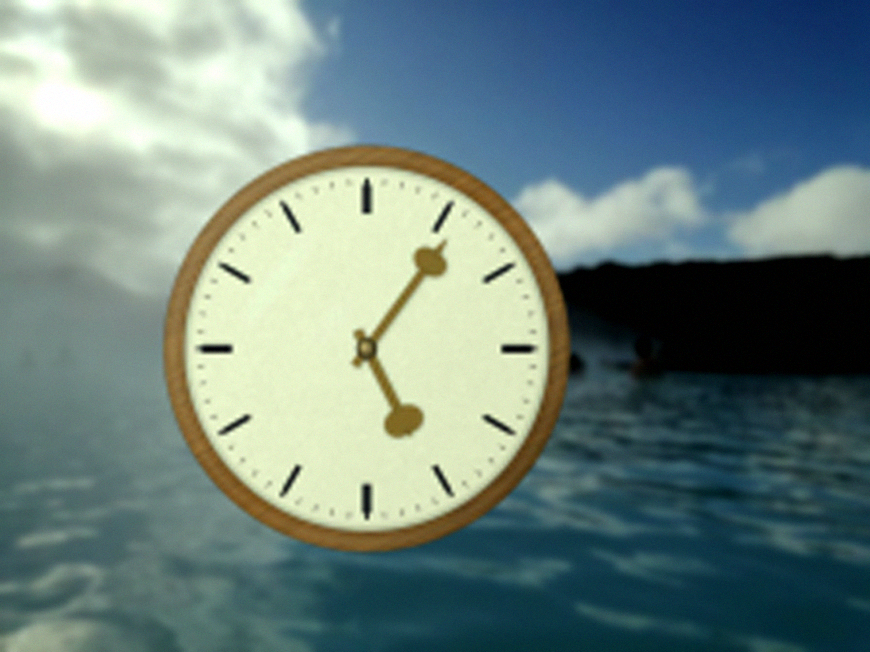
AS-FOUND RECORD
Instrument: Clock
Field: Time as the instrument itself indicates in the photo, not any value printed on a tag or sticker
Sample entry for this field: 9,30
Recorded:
5,06
